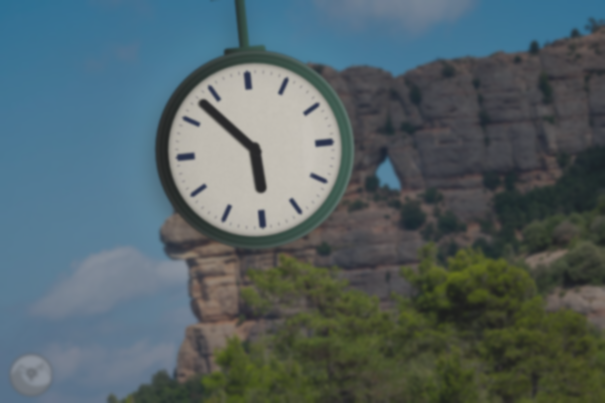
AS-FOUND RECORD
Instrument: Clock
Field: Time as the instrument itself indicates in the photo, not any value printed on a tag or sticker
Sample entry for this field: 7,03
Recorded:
5,53
